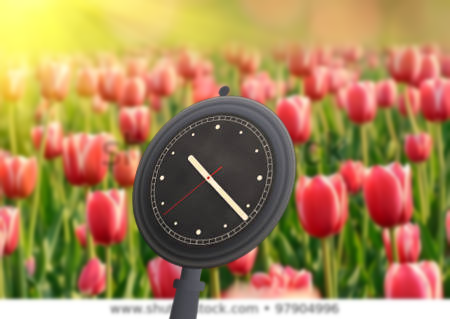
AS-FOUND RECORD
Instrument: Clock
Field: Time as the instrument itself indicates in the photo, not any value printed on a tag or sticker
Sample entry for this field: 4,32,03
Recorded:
10,21,38
